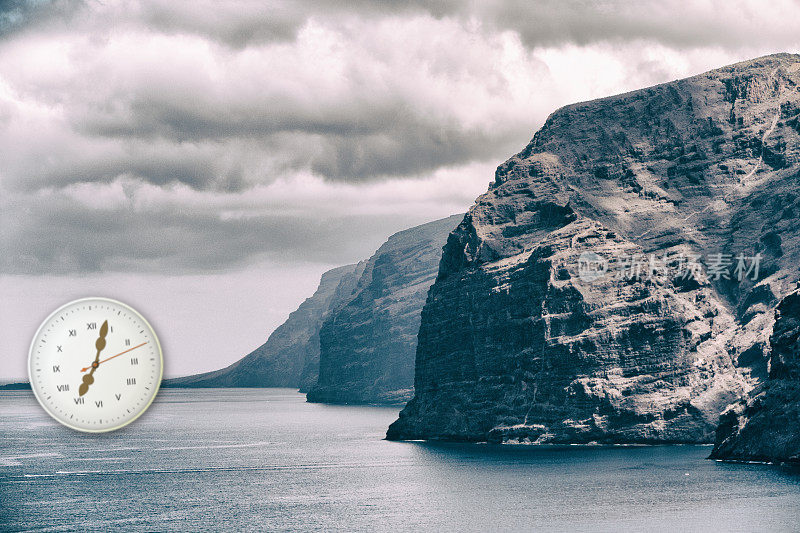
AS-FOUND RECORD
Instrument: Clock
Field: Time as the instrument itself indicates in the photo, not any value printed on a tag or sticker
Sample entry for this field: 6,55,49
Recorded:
7,03,12
